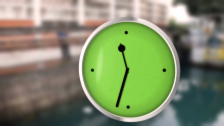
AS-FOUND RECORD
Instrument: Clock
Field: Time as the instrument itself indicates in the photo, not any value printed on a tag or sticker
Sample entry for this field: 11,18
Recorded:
11,33
